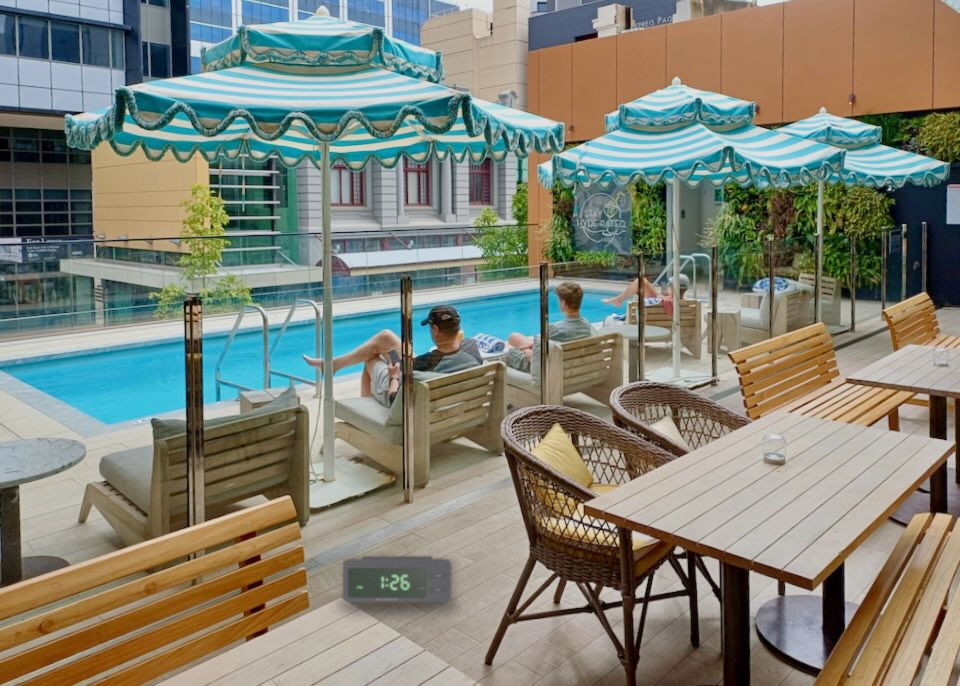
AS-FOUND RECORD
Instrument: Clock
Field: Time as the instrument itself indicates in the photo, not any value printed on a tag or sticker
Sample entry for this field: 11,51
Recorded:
1,26
